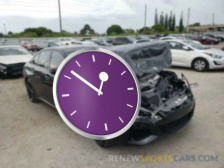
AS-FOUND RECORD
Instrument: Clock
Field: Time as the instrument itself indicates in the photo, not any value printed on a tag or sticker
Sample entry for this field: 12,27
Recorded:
12,52
